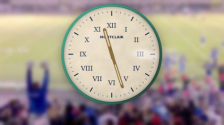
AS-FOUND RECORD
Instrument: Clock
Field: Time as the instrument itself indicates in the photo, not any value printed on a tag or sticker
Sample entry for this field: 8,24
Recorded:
11,27
